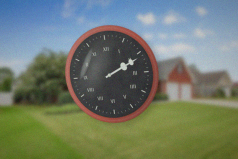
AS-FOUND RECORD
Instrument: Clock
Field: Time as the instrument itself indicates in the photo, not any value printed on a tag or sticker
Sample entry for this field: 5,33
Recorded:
2,11
